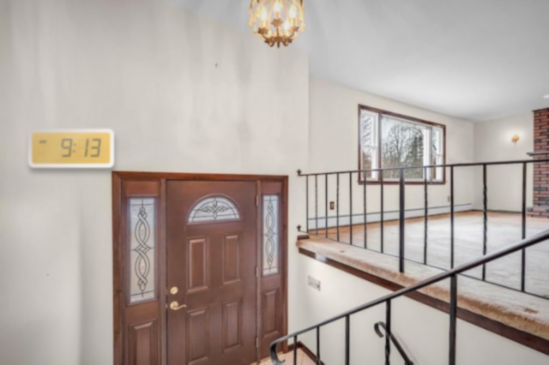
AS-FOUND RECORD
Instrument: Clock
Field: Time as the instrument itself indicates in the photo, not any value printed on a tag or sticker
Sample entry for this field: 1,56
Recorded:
9,13
